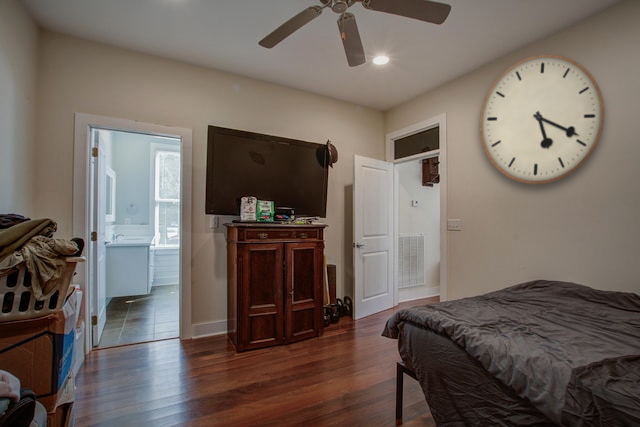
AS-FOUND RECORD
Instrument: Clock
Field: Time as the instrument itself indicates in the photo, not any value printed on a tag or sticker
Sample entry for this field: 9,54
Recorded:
5,19
